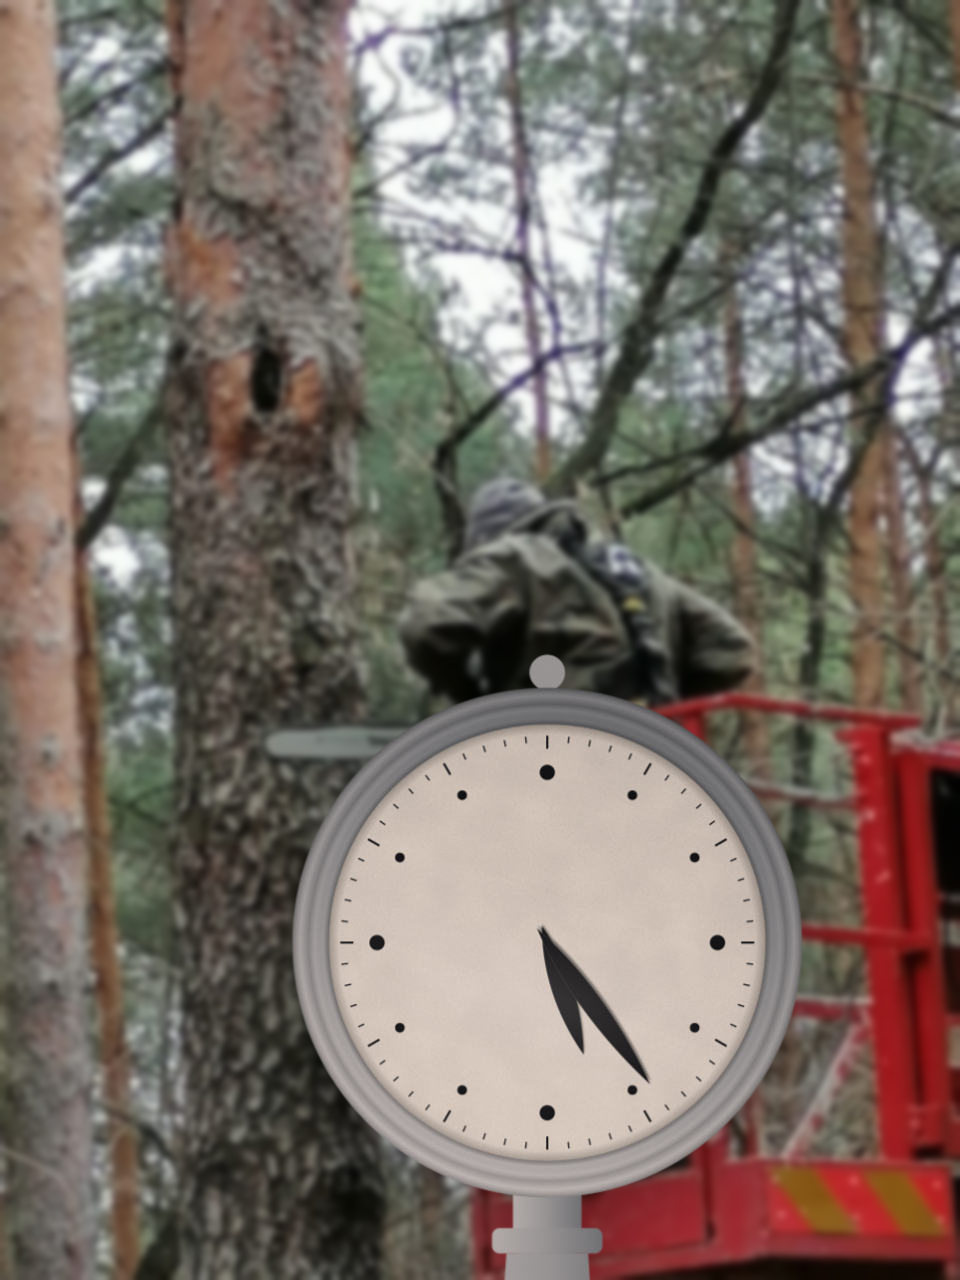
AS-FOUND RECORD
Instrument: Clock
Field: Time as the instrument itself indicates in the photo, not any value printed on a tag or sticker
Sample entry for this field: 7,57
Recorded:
5,24
